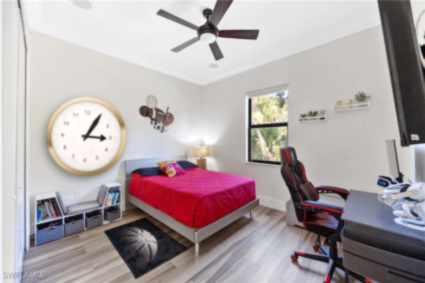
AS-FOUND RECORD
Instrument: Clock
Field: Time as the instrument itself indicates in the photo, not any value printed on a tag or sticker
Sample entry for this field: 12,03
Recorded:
3,05
